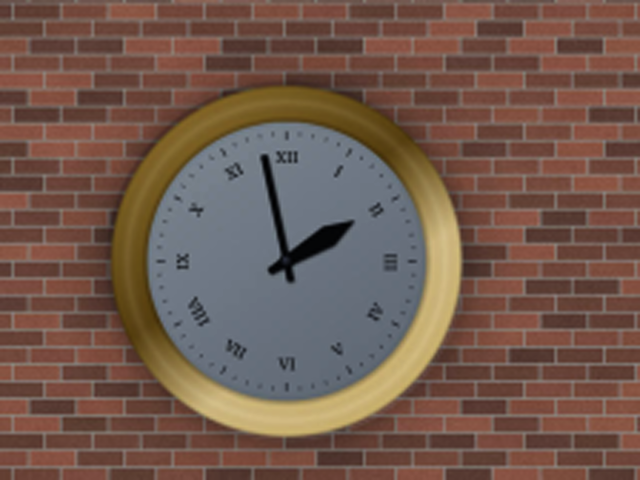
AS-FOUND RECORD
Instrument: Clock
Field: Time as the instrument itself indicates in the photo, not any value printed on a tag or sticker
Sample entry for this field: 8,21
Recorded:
1,58
